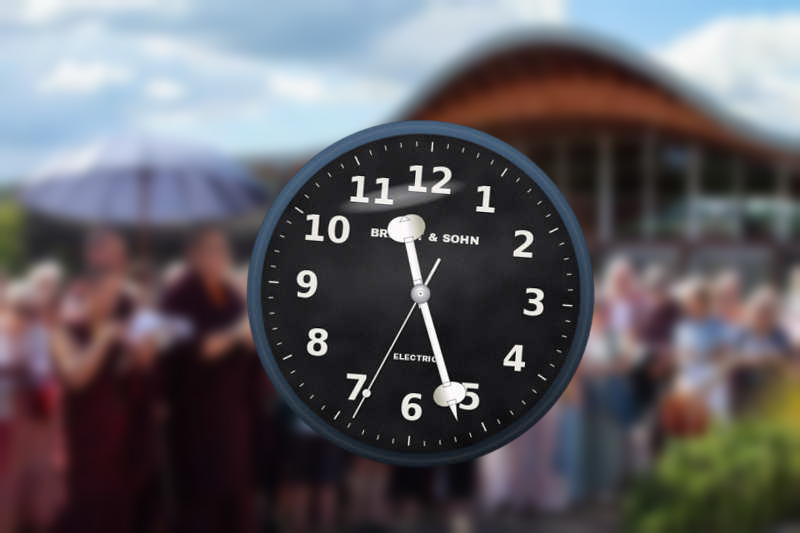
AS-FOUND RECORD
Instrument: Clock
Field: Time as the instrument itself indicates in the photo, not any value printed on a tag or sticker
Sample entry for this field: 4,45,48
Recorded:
11,26,34
